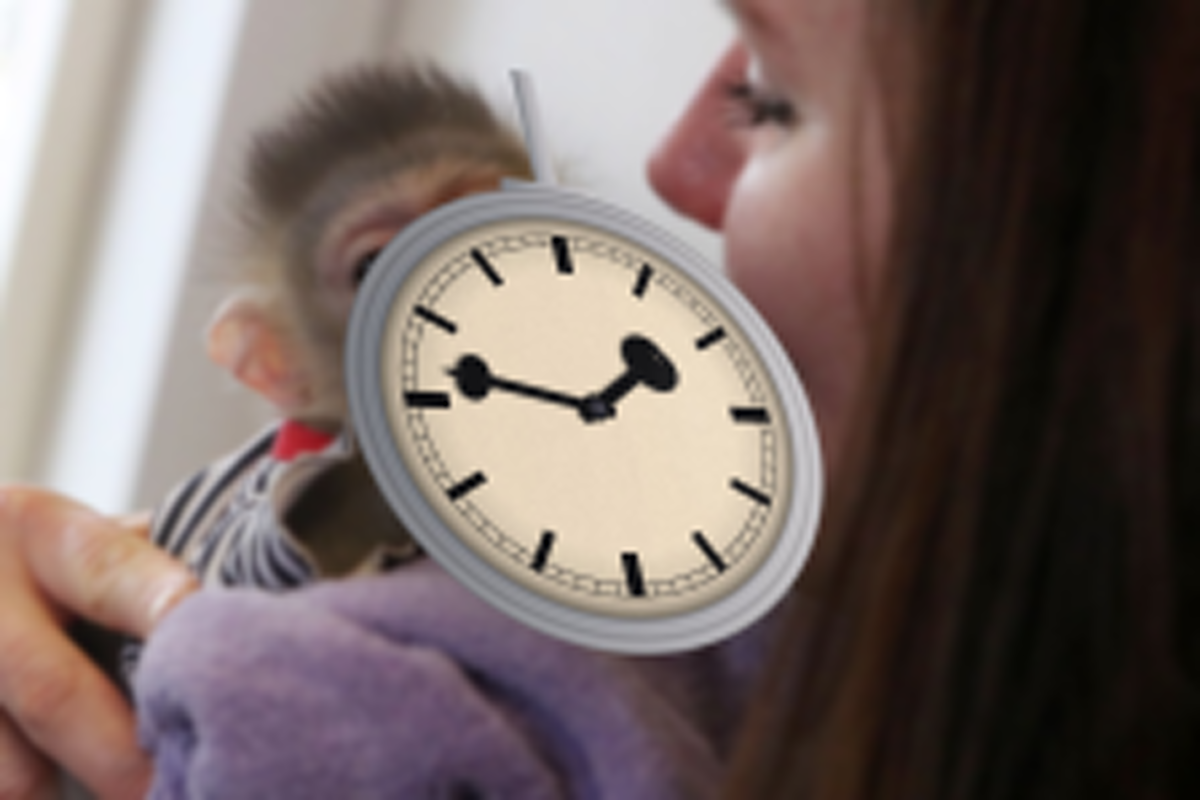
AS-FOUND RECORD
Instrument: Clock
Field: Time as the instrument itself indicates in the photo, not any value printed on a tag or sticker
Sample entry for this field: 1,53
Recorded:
1,47
